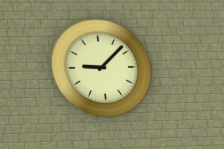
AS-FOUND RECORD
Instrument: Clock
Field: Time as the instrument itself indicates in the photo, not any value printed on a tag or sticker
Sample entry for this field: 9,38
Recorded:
9,08
